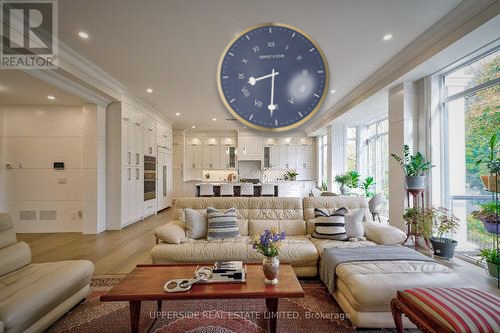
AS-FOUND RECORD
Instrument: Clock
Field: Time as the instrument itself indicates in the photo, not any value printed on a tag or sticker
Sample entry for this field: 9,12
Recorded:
8,31
